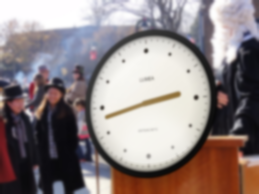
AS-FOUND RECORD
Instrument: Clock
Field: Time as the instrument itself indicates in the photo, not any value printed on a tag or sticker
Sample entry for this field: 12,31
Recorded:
2,43
